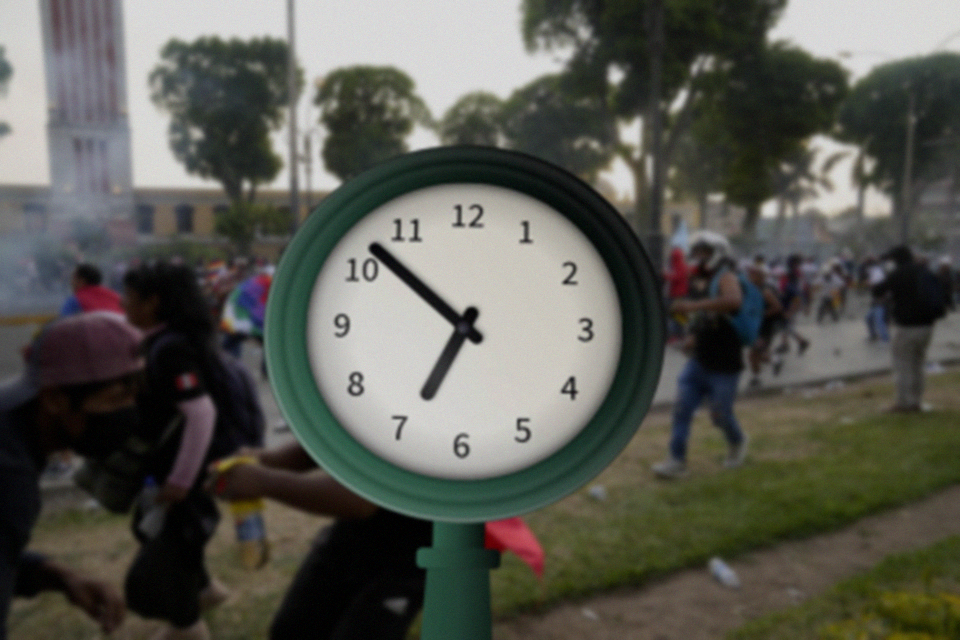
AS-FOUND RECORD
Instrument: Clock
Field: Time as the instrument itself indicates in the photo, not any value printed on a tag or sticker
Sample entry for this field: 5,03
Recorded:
6,52
